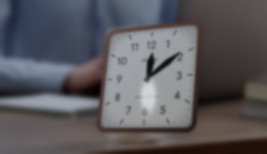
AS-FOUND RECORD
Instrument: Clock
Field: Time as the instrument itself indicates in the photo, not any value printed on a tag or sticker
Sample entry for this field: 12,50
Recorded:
12,09
